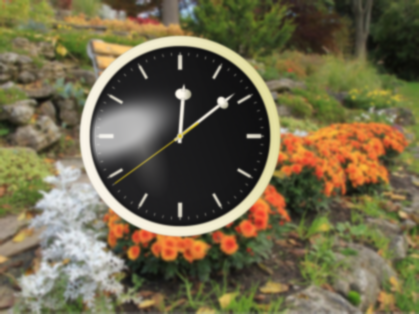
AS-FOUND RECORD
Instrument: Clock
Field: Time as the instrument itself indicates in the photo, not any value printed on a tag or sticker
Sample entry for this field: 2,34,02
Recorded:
12,08,39
